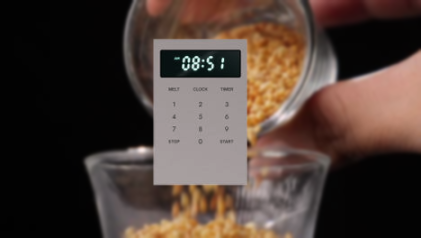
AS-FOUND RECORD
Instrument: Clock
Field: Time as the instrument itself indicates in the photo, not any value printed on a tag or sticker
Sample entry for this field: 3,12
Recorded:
8,51
